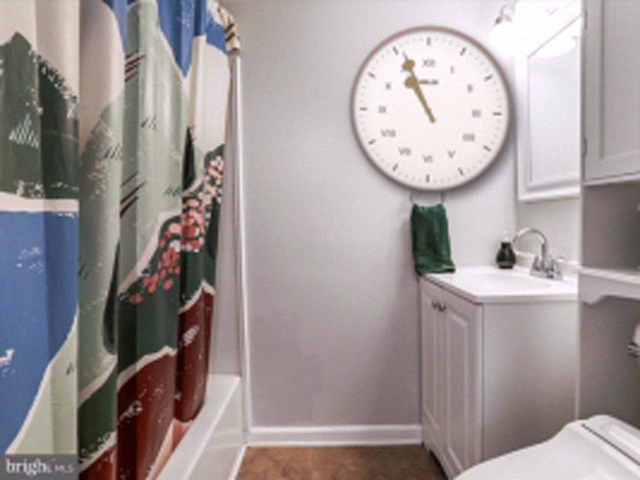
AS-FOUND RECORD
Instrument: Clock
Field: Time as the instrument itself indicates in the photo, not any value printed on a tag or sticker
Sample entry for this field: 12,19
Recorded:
10,56
